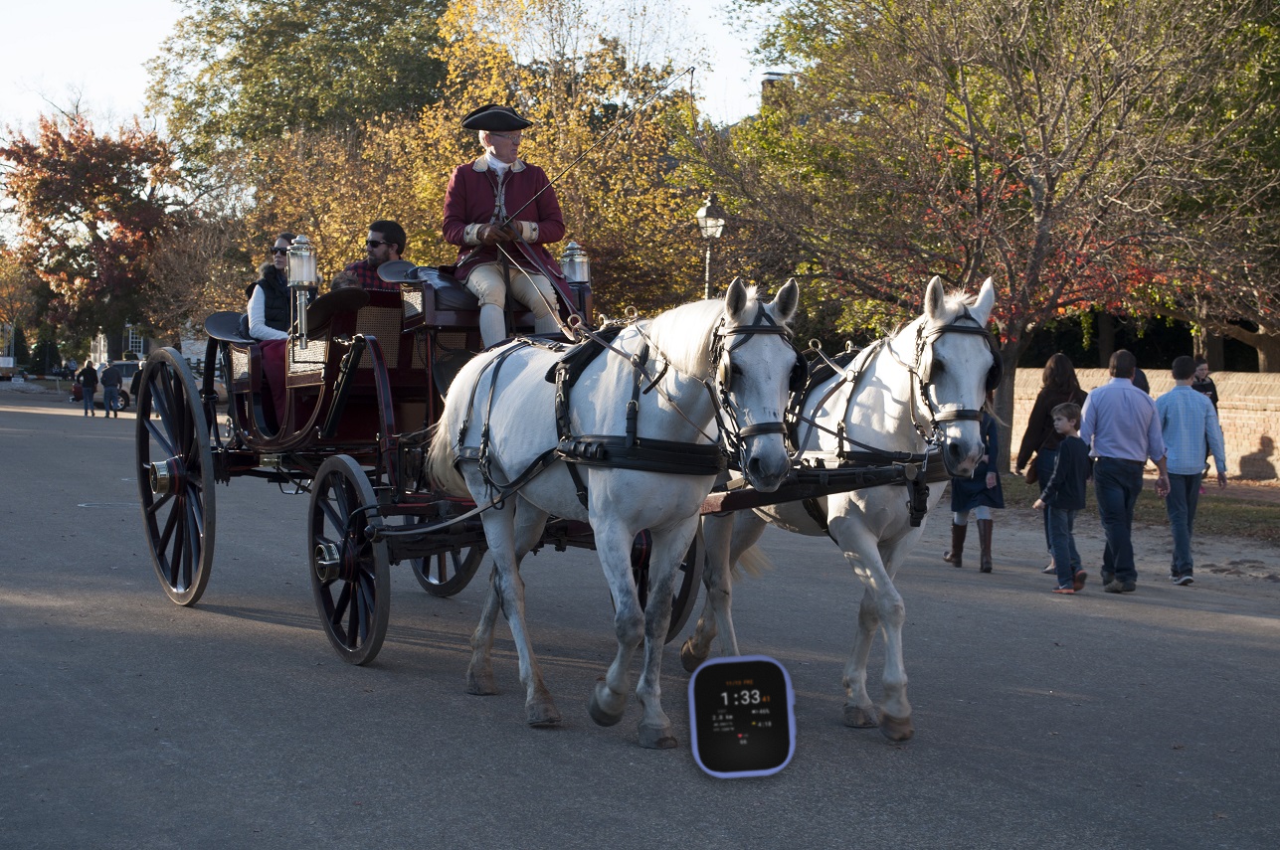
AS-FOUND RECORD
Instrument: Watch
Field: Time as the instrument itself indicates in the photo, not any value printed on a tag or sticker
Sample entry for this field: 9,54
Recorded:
1,33
